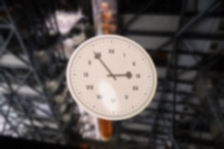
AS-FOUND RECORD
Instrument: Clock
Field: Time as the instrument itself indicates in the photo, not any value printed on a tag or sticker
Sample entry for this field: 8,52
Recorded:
2,54
